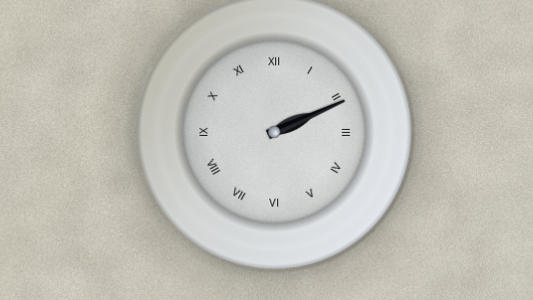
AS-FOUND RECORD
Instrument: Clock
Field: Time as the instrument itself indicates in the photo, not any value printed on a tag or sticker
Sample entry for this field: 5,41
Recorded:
2,11
